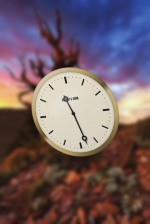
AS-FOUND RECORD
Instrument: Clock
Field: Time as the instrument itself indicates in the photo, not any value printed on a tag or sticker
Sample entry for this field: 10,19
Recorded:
11,28
